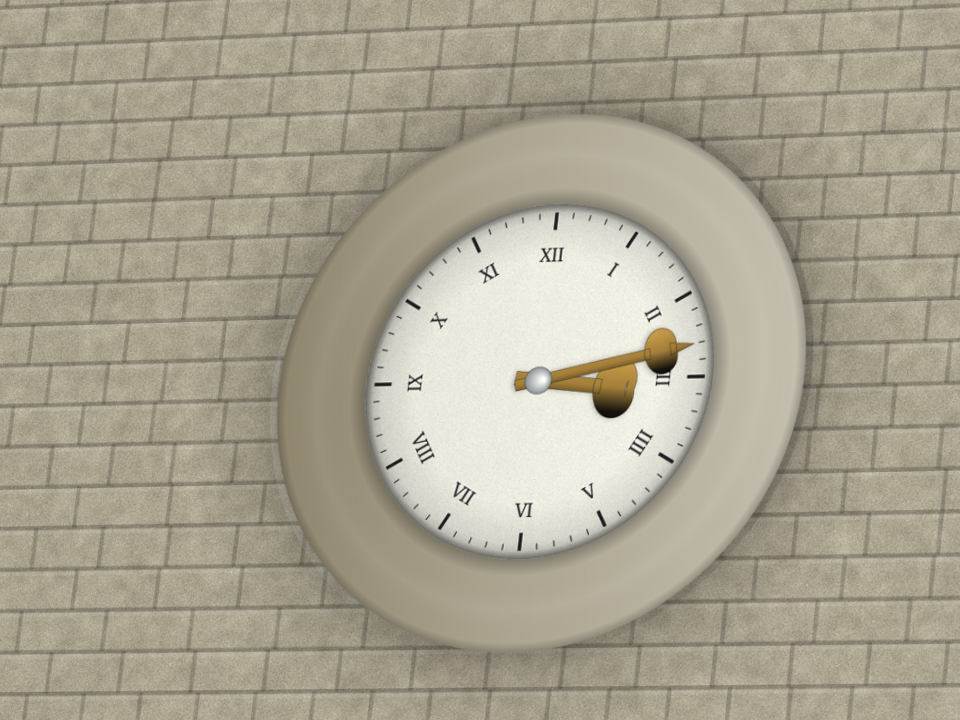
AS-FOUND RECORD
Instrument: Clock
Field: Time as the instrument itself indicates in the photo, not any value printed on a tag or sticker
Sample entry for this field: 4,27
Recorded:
3,13
